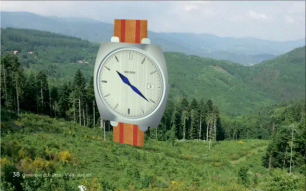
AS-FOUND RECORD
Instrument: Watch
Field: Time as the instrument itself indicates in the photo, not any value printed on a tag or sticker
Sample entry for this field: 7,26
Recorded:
10,21
